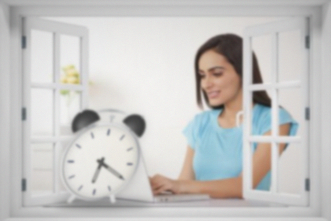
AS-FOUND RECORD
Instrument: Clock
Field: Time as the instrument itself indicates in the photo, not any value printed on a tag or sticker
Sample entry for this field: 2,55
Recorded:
6,20
